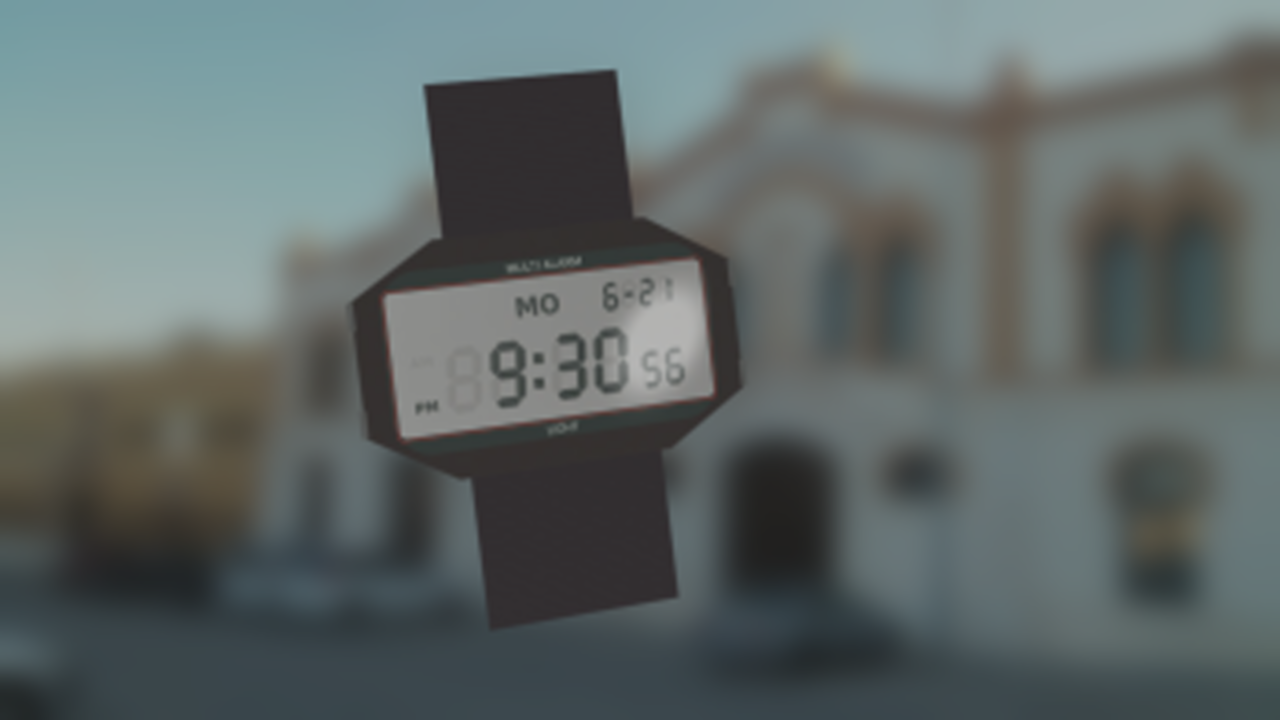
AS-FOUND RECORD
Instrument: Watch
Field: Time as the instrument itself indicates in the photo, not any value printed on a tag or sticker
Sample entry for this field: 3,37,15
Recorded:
9,30,56
